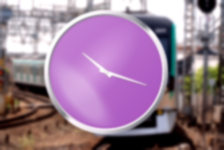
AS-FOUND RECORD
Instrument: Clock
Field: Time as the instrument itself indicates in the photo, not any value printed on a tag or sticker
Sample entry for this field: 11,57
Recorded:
10,18
